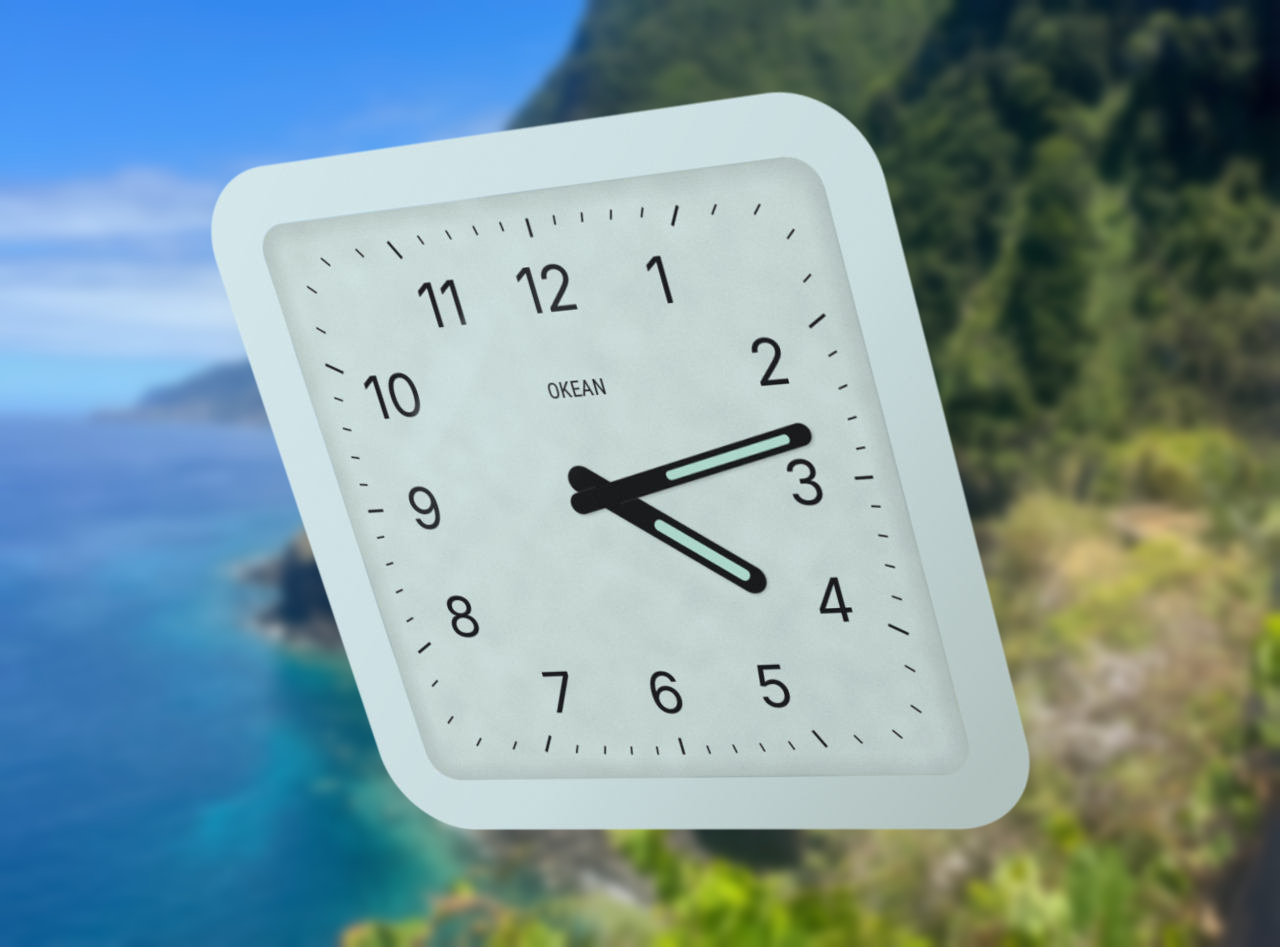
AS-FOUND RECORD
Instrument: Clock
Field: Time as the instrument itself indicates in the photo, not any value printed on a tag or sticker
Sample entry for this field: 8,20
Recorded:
4,13
